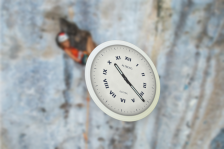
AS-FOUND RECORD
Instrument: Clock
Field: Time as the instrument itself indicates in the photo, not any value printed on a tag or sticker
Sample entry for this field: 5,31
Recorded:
10,21
